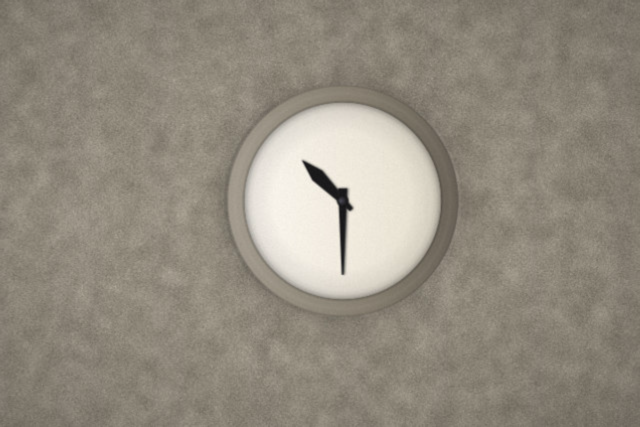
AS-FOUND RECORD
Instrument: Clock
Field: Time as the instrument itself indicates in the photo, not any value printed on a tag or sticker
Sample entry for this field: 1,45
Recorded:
10,30
